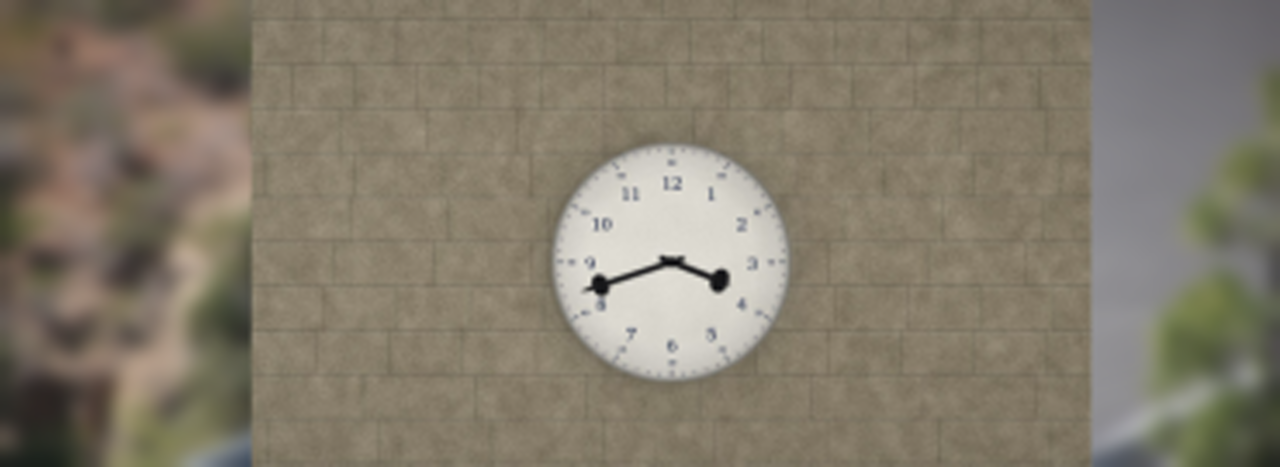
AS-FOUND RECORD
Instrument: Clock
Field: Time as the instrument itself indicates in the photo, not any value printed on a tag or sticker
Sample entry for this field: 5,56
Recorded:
3,42
